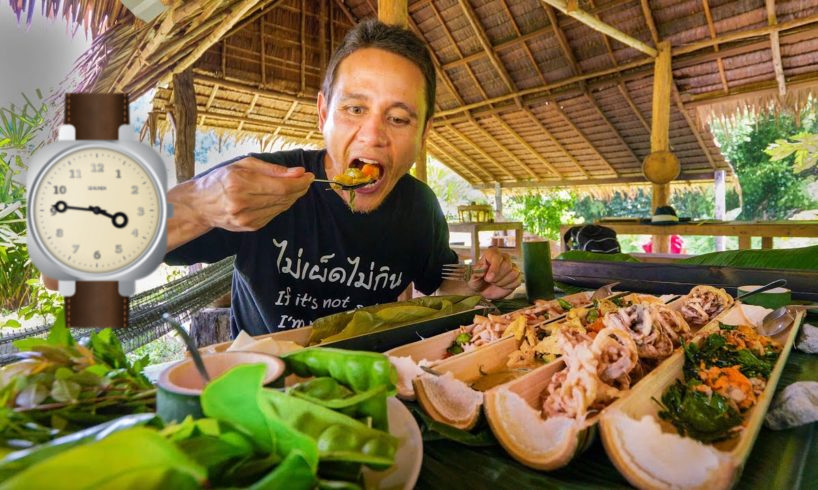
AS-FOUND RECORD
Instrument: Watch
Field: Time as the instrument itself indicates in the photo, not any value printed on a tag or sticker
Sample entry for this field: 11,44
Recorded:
3,46
